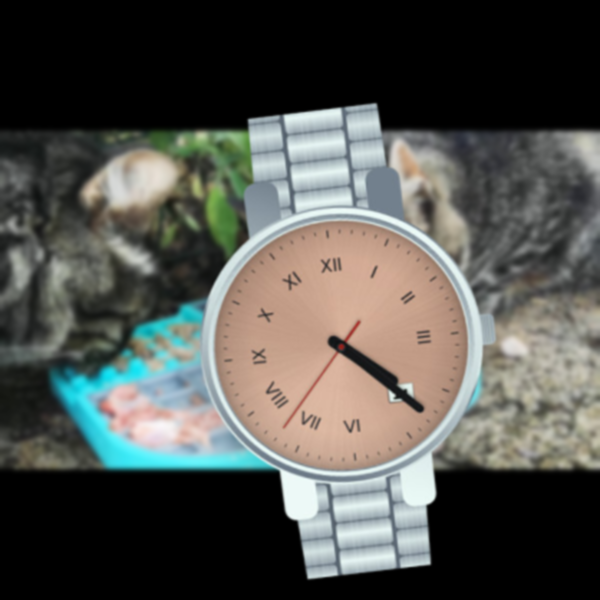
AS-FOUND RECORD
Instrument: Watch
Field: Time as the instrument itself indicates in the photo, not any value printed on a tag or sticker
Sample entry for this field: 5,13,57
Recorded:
4,22,37
